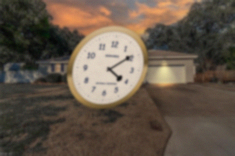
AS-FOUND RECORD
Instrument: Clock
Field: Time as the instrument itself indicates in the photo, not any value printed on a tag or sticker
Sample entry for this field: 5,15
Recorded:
4,09
